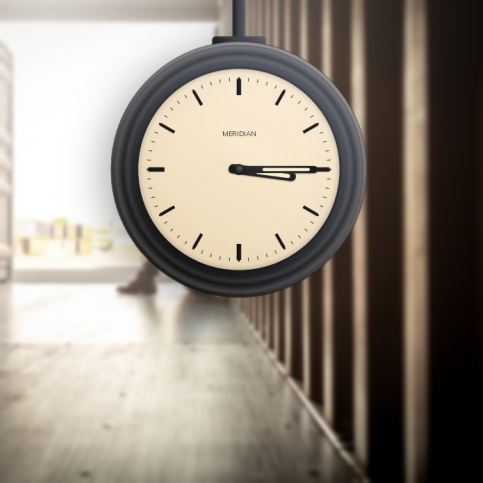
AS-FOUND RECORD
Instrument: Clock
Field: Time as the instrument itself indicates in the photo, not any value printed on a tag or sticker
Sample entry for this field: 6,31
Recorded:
3,15
